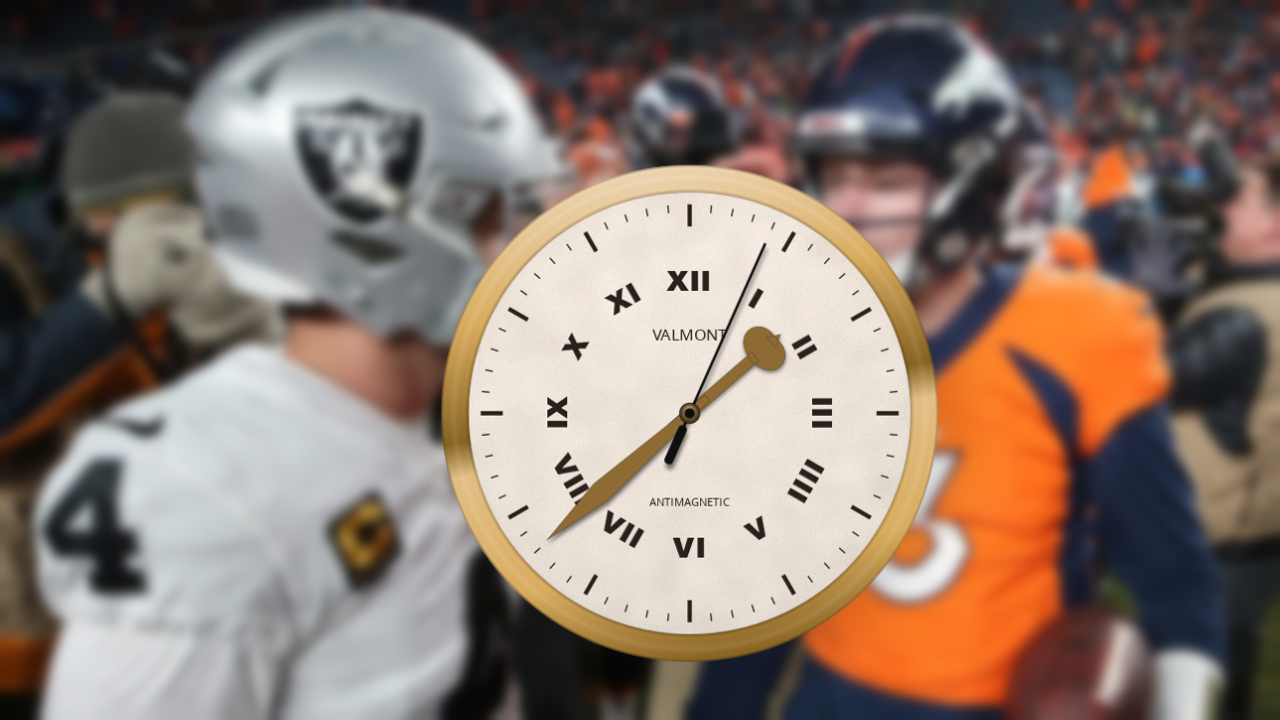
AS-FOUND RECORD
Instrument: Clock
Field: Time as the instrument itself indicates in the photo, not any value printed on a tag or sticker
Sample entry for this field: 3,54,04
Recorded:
1,38,04
